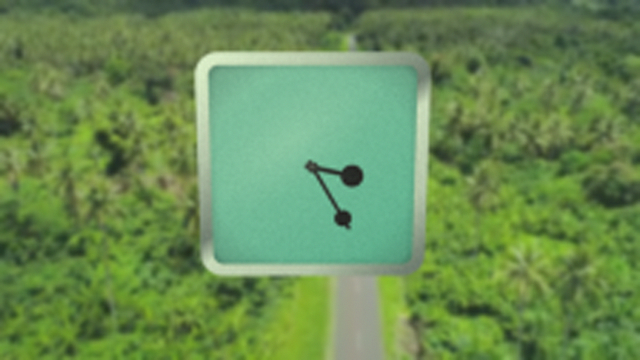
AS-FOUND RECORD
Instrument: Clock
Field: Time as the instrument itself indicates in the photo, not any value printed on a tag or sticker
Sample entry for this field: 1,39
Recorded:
3,25
